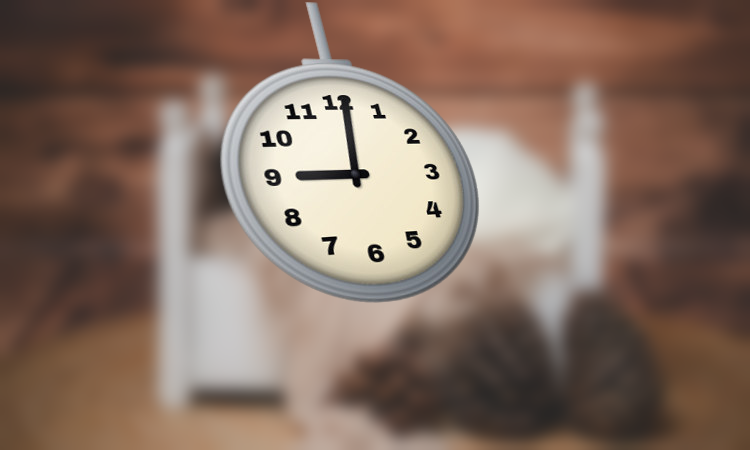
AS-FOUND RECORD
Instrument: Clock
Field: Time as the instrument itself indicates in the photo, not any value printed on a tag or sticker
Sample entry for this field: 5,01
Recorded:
9,01
